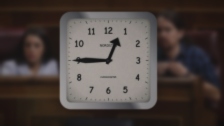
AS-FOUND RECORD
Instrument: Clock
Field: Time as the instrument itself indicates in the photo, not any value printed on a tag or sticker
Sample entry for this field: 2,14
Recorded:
12,45
